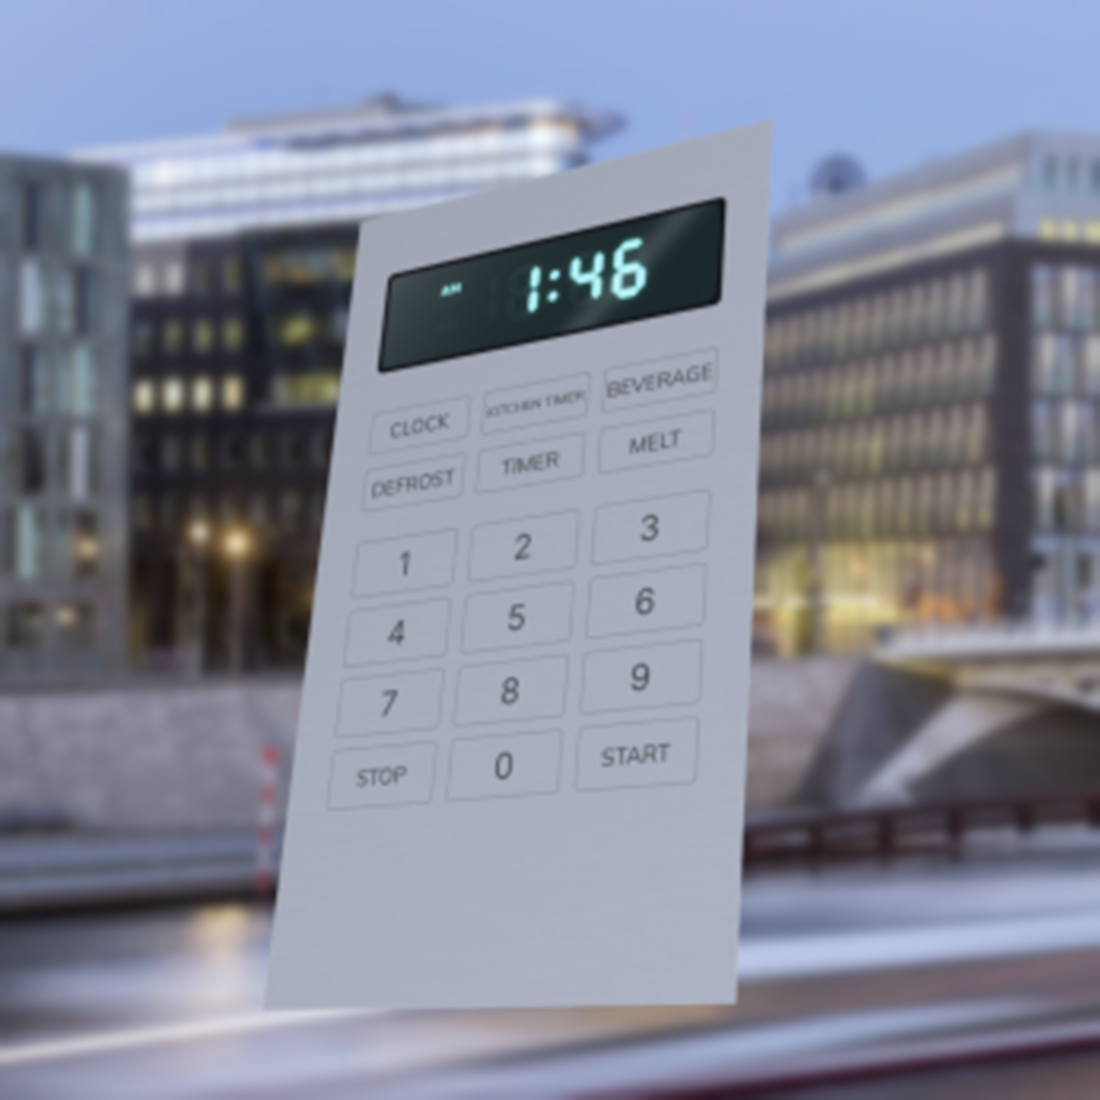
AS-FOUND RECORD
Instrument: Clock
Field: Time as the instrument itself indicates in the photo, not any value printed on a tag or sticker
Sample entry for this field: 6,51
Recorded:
1,46
